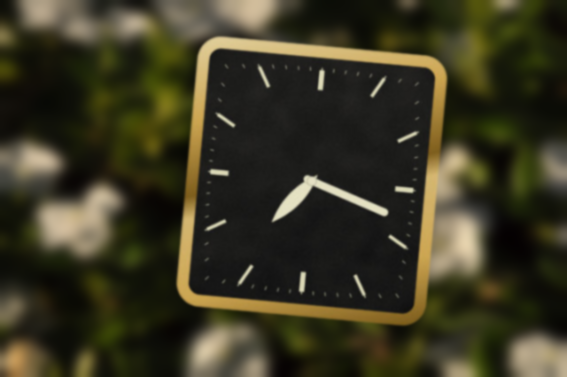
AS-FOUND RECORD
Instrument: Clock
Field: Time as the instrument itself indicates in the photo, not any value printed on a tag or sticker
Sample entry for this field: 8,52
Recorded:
7,18
